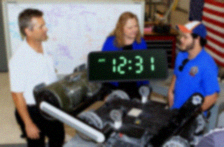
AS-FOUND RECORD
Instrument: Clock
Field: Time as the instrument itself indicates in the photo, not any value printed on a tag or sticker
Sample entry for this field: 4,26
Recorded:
12,31
